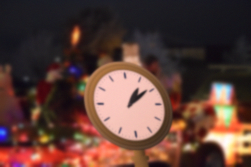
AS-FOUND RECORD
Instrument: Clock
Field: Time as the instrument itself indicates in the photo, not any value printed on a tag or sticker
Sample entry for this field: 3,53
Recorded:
1,09
